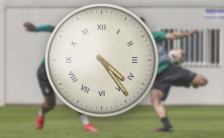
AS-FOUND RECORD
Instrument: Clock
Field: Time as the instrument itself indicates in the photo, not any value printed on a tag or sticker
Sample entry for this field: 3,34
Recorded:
4,24
